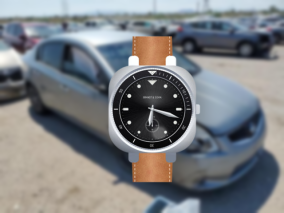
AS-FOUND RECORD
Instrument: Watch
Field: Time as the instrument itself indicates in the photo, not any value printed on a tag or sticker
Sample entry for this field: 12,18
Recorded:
6,18
